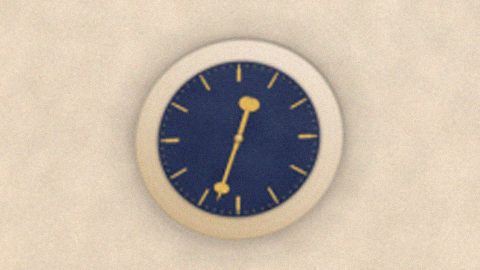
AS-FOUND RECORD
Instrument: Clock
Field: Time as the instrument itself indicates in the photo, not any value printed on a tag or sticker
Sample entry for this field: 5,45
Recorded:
12,33
